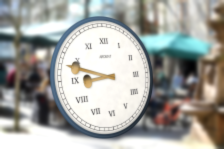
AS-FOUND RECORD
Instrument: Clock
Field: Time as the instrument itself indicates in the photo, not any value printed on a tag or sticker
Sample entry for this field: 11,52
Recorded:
8,48
